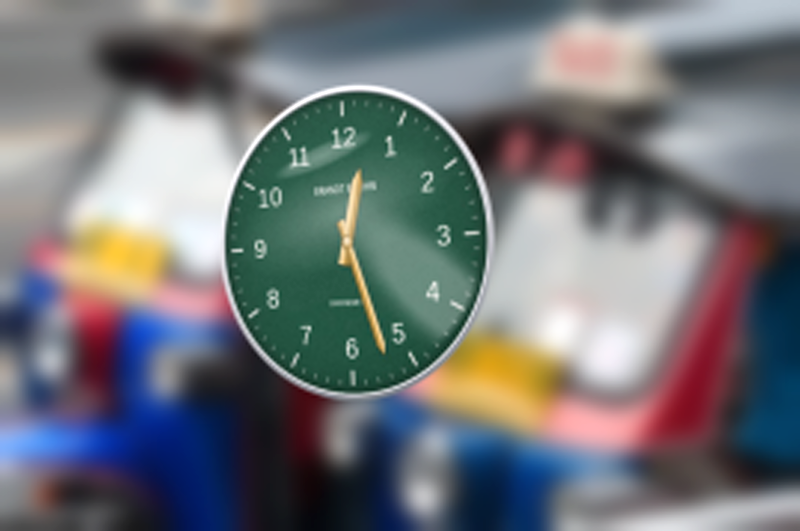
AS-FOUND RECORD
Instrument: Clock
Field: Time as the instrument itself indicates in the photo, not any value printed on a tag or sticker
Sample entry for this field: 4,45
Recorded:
12,27
